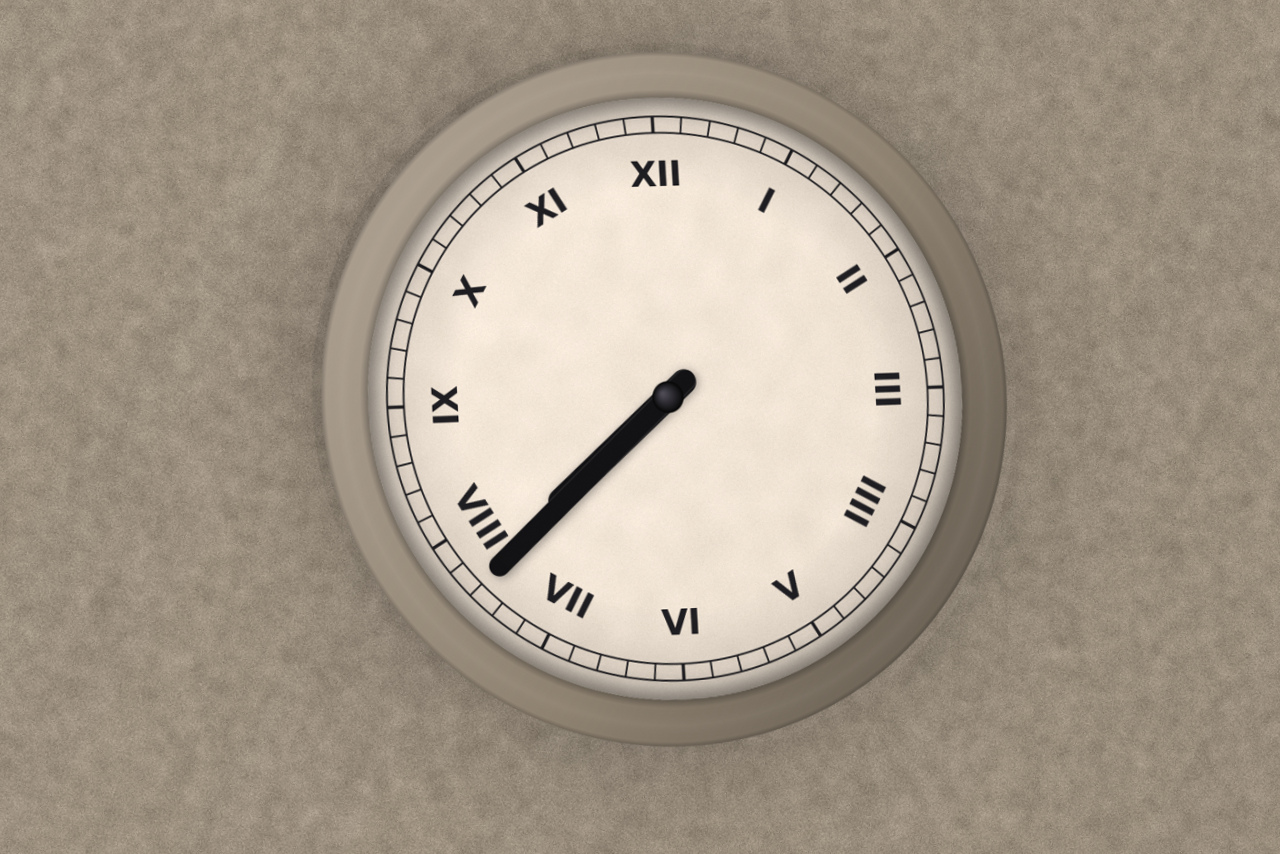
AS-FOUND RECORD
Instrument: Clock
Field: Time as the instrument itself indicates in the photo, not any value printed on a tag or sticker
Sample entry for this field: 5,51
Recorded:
7,38
